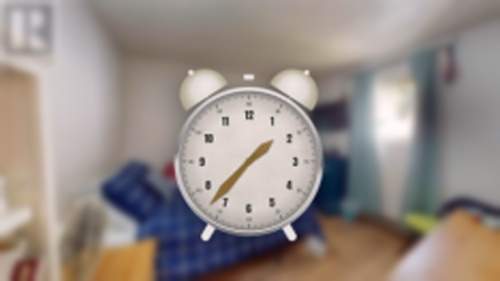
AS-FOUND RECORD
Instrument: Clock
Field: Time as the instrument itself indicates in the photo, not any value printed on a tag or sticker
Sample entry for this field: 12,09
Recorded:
1,37
